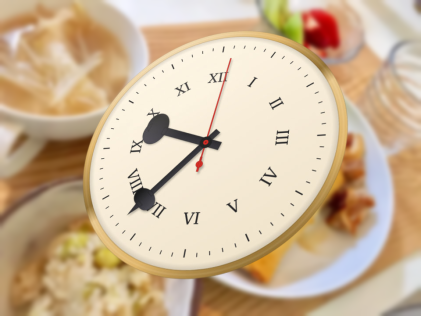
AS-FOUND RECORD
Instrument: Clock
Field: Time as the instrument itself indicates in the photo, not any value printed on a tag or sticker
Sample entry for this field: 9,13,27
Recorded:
9,37,01
